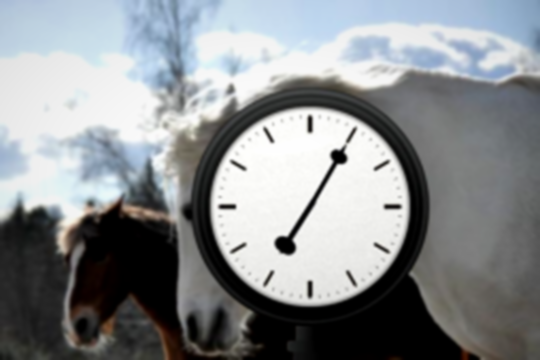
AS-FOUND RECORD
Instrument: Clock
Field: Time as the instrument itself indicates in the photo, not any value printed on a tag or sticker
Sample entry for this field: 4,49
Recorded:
7,05
